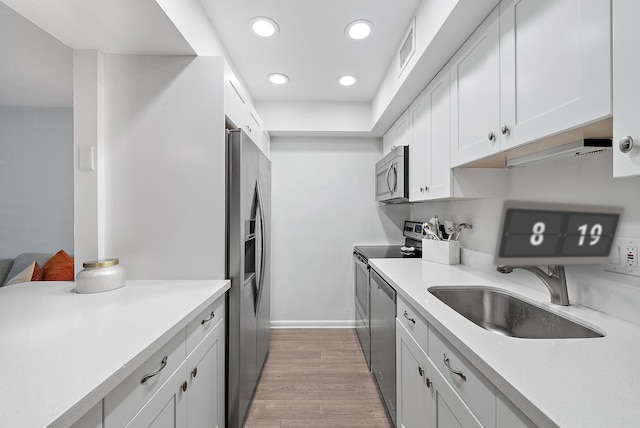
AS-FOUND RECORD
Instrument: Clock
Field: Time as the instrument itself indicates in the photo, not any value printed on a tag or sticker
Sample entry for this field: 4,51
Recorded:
8,19
